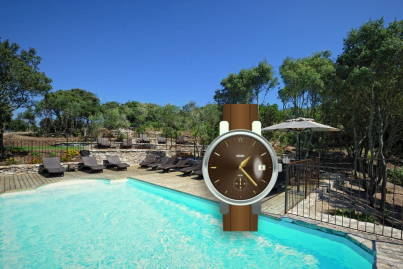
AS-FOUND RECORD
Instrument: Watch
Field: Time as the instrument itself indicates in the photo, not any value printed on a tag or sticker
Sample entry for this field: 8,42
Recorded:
1,23
